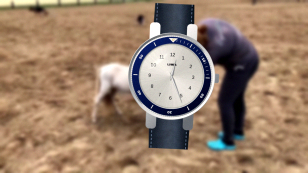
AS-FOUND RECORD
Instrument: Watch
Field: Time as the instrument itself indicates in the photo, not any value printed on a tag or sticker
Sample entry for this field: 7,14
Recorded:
12,26
